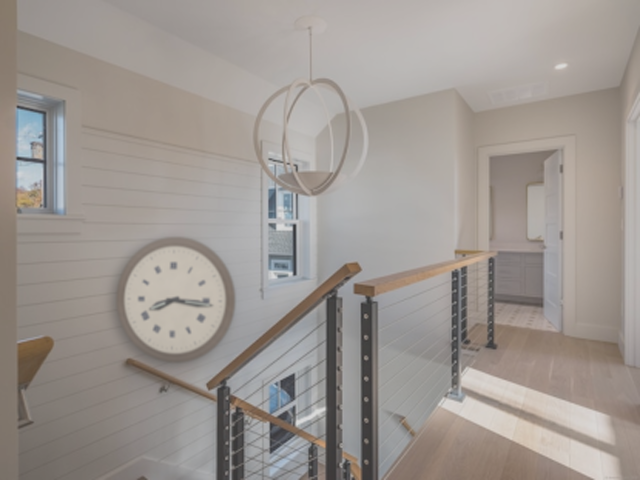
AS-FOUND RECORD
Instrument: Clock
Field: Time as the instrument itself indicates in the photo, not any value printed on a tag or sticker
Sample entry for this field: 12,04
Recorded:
8,16
